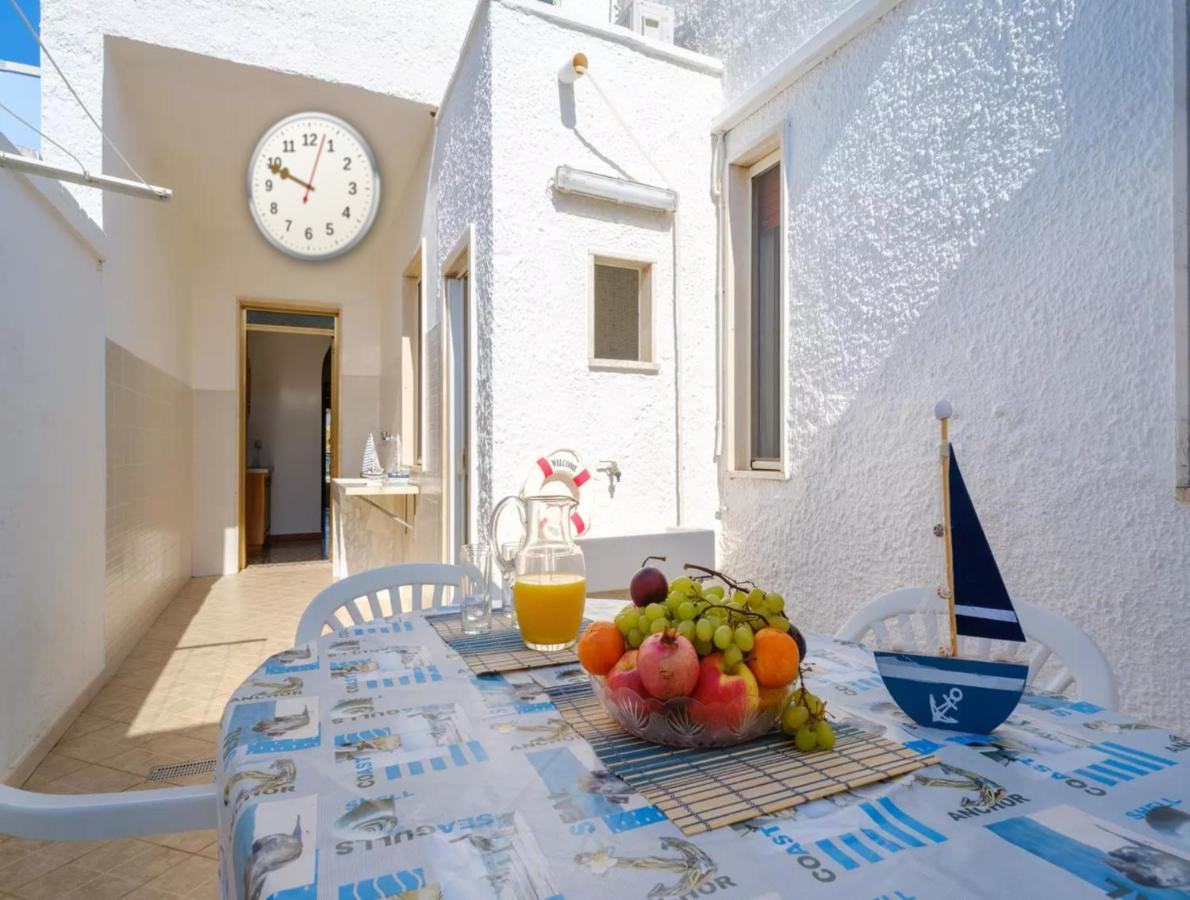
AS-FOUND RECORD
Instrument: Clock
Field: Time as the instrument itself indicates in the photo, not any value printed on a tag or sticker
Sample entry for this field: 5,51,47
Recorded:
9,49,03
